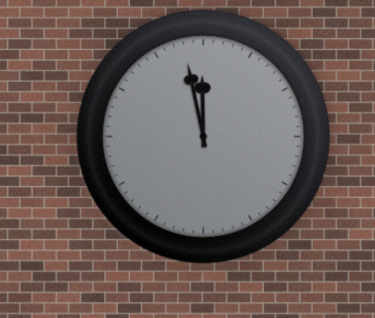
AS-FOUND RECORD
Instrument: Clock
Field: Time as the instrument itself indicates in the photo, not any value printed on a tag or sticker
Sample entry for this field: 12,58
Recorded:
11,58
